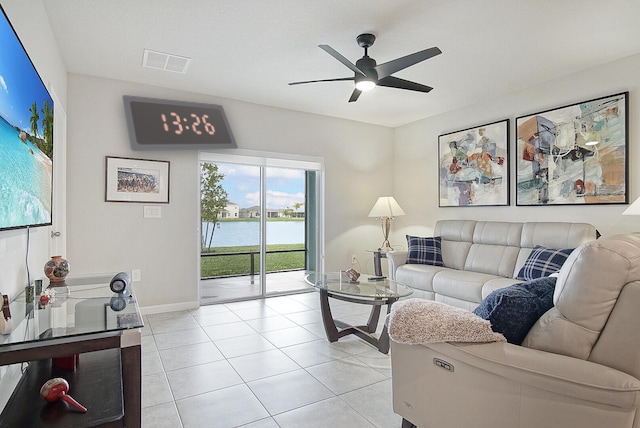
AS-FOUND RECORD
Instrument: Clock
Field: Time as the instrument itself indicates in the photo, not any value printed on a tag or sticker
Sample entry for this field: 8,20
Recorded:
13,26
